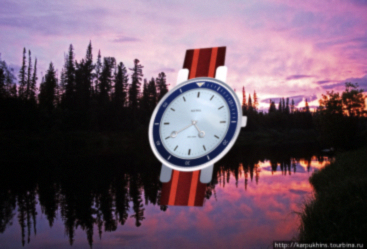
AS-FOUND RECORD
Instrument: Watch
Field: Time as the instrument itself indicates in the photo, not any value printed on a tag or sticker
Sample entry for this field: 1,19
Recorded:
4,40
